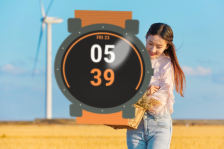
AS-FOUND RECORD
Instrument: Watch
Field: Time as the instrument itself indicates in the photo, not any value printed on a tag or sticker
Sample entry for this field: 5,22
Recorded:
5,39
